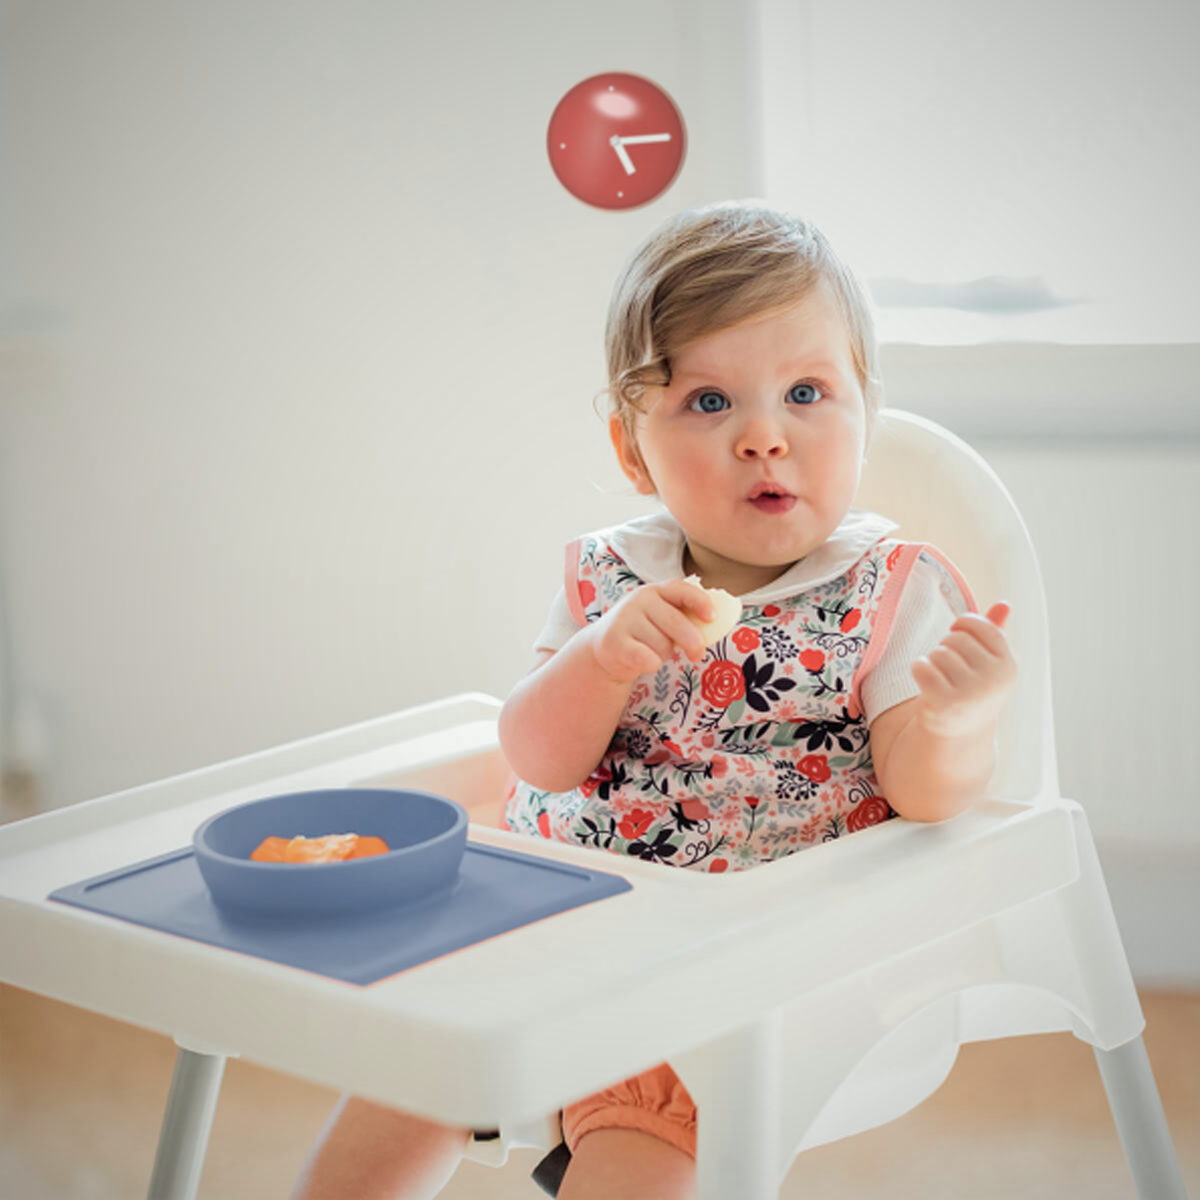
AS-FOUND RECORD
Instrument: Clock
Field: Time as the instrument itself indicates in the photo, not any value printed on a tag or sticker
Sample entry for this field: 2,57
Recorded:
5,15
